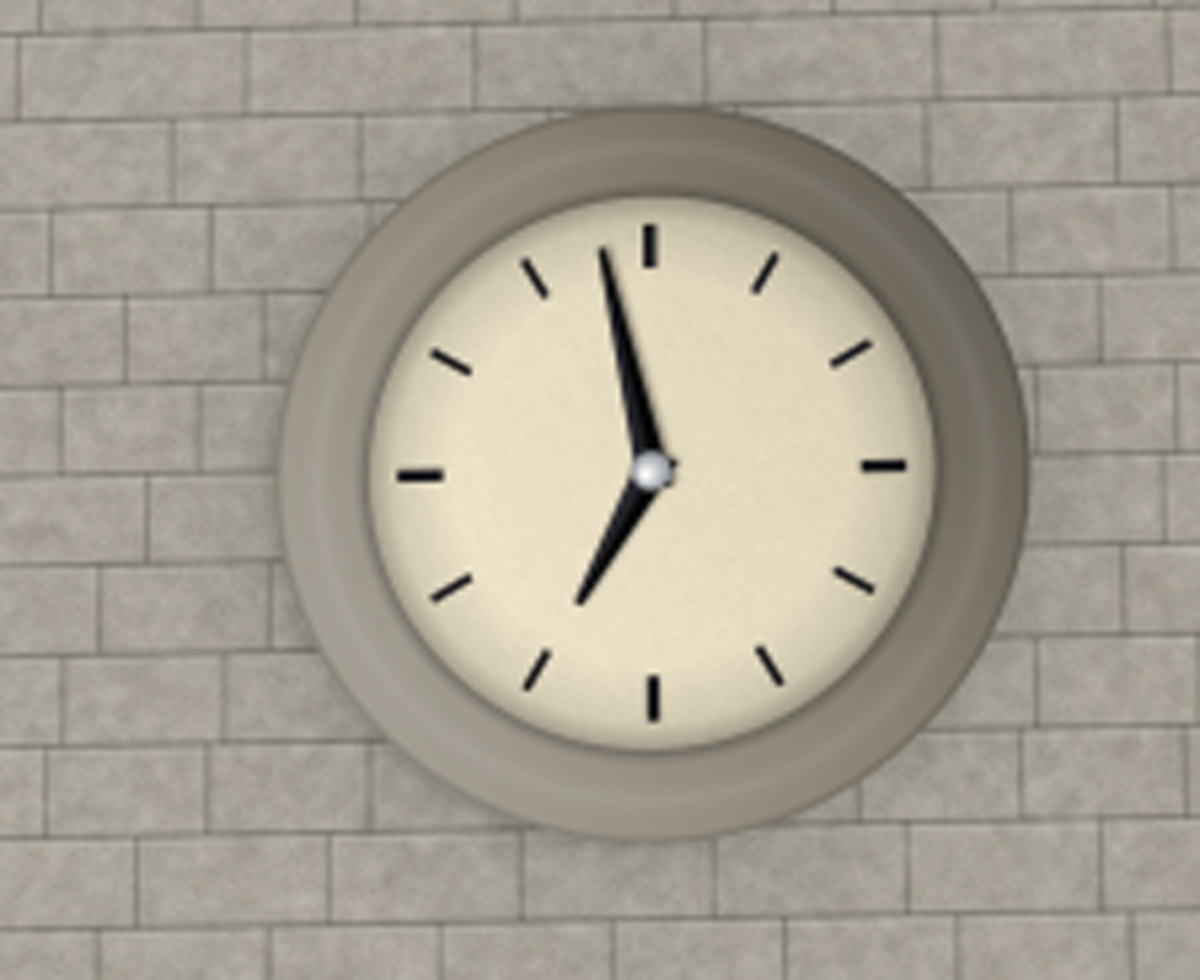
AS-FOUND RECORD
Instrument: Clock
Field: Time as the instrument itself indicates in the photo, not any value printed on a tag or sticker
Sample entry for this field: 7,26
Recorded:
6,58
